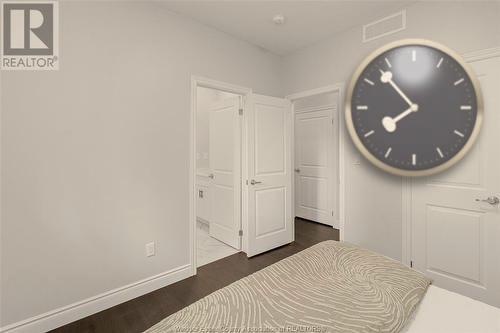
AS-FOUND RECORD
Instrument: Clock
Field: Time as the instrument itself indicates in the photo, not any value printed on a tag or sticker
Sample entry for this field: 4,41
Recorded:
7,53
